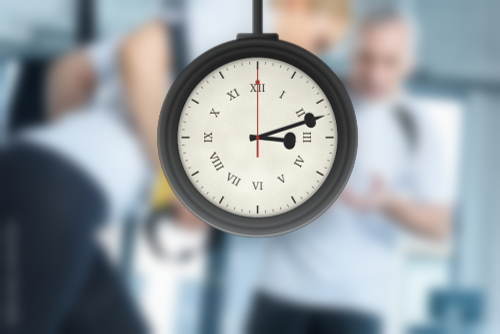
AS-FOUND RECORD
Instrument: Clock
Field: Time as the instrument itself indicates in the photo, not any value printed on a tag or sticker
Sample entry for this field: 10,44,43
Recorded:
3,12,00
